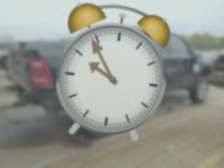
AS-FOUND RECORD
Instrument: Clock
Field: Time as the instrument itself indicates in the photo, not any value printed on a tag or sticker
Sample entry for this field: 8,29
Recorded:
9,54
